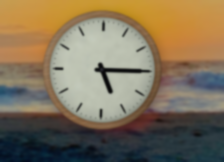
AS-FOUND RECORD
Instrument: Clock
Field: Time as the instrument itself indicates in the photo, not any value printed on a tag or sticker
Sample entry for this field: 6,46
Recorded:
5,15
